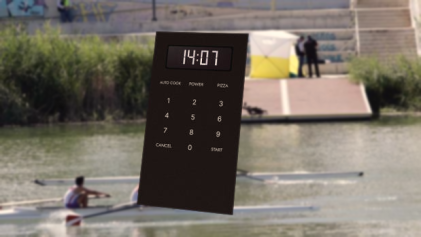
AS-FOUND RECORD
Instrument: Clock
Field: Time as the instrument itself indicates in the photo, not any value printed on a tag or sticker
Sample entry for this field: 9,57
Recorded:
14,07
